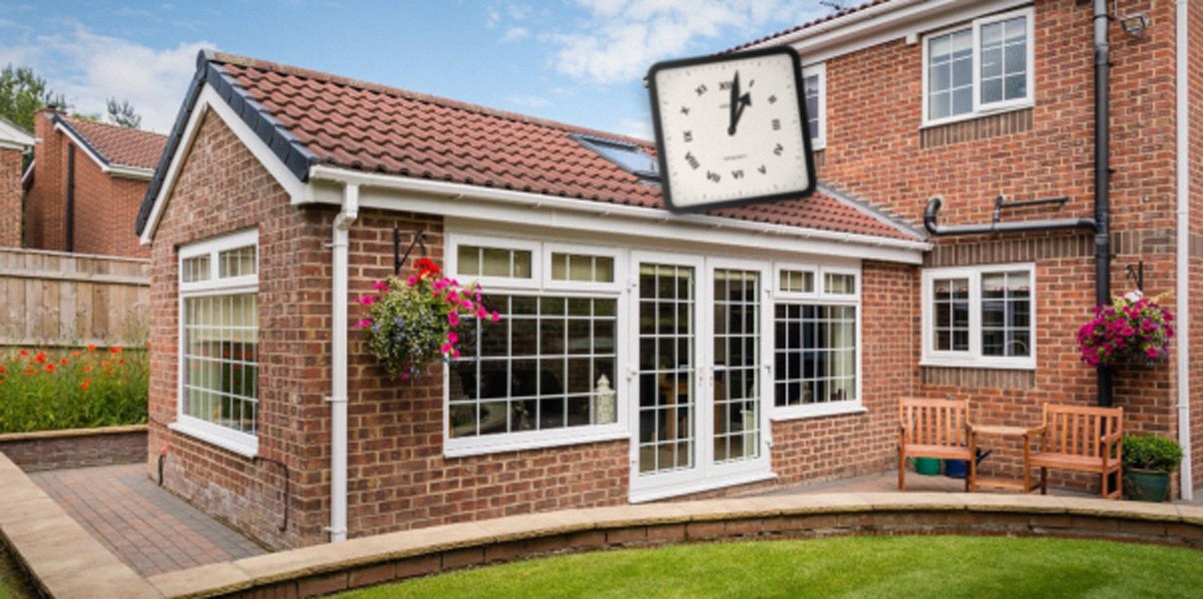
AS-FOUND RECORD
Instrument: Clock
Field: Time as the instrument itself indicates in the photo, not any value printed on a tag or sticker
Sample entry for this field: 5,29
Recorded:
1,02
